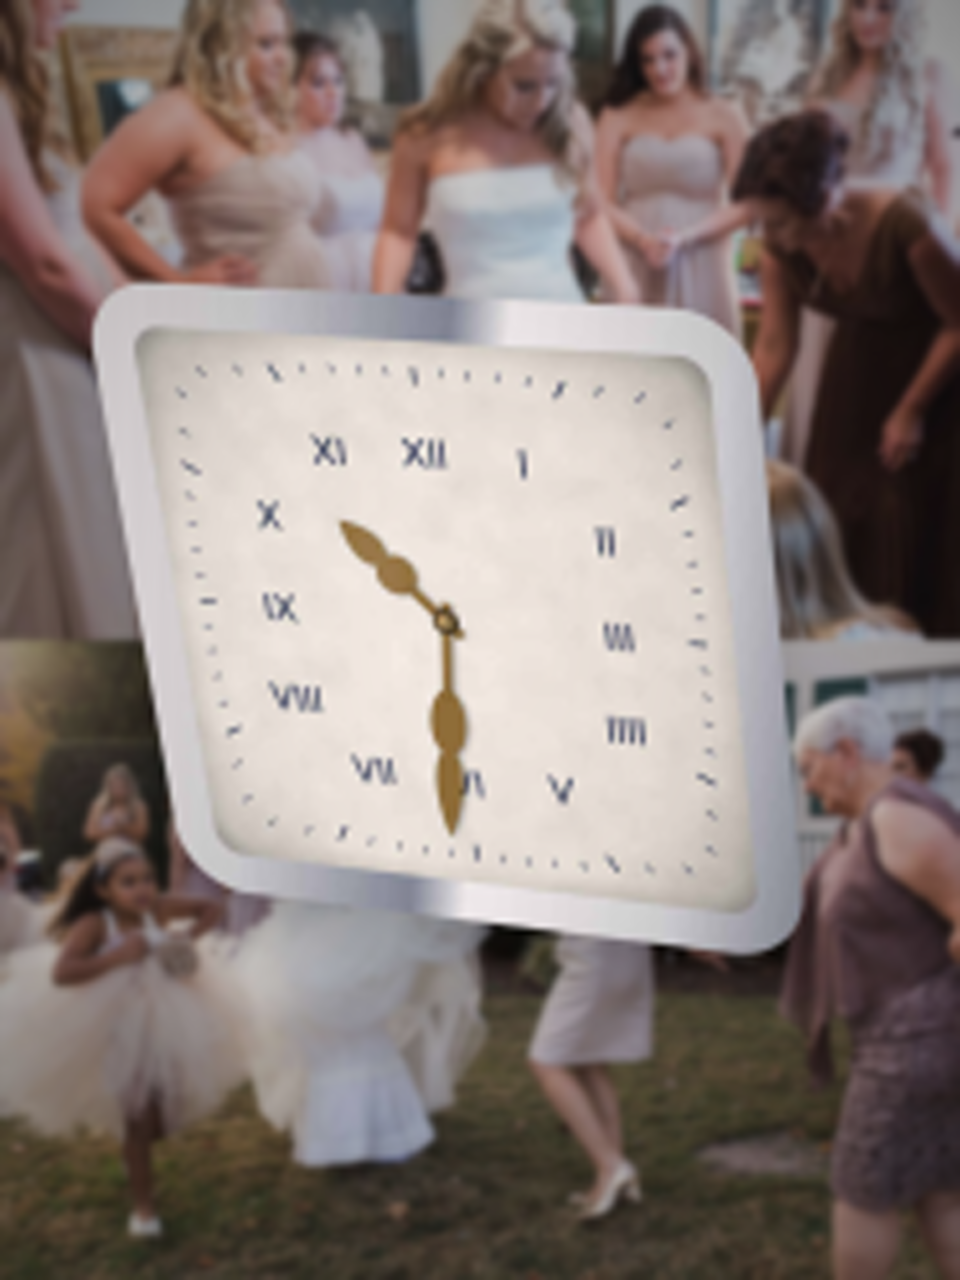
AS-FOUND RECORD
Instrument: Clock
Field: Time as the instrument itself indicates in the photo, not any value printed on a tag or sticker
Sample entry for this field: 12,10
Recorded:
10,31
